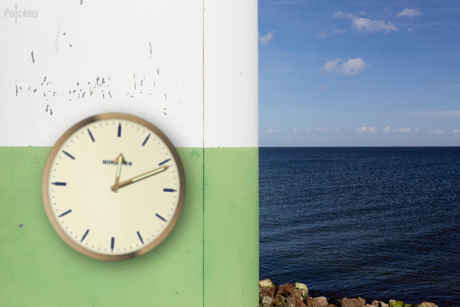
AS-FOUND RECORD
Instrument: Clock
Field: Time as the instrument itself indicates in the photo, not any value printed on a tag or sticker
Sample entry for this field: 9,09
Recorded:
12,11
